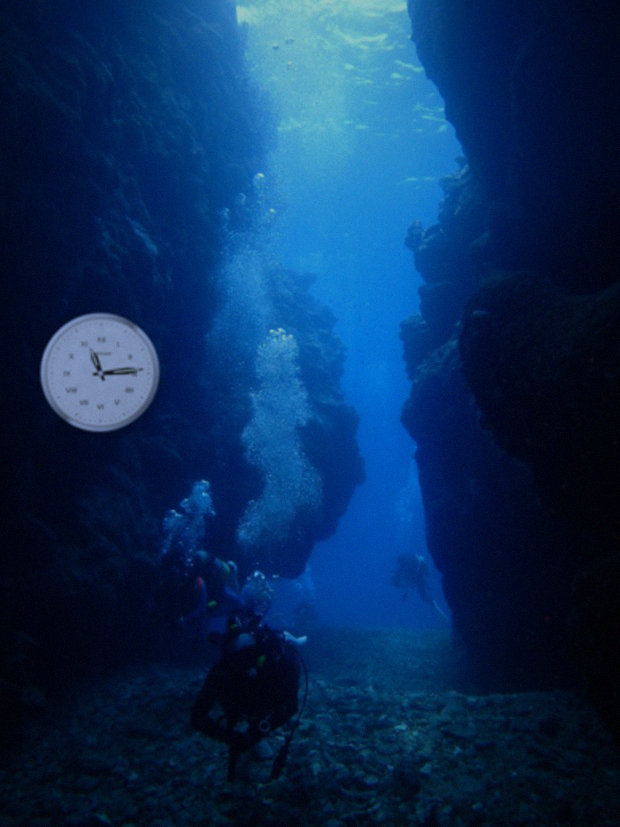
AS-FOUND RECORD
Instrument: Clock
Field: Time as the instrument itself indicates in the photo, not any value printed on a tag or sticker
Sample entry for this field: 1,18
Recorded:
11,14
